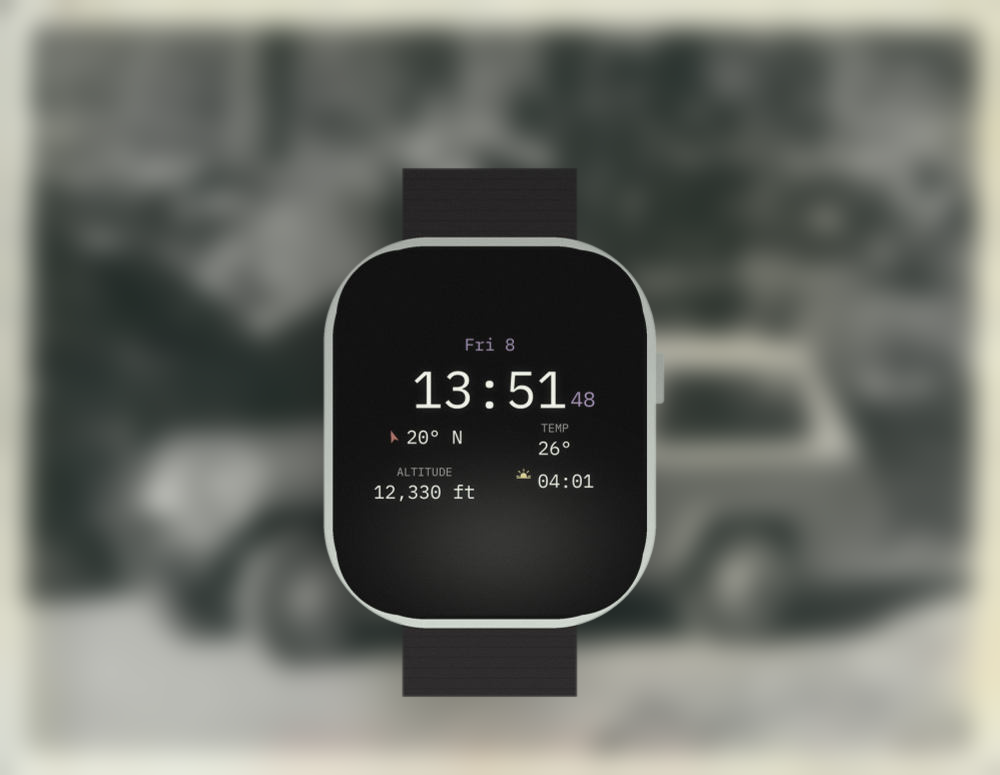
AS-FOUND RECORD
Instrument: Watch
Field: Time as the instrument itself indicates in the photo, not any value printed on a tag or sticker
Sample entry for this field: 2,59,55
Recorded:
13,51,48
